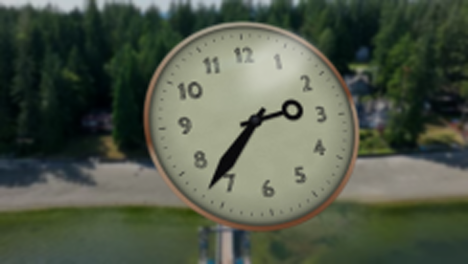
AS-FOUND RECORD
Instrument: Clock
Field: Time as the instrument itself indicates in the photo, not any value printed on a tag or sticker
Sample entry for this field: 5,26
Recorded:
2,37
